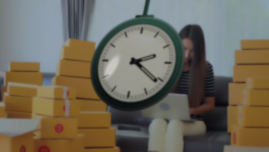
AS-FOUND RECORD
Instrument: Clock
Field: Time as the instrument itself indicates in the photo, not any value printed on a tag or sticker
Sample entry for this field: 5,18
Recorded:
2,21
